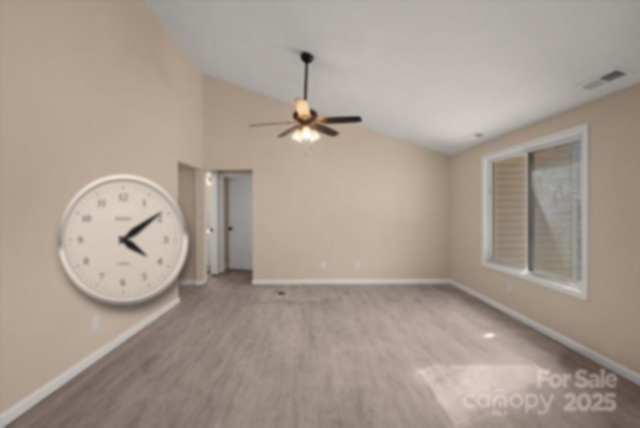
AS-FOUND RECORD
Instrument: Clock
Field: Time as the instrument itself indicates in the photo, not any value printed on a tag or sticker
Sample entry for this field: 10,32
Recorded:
4,09
